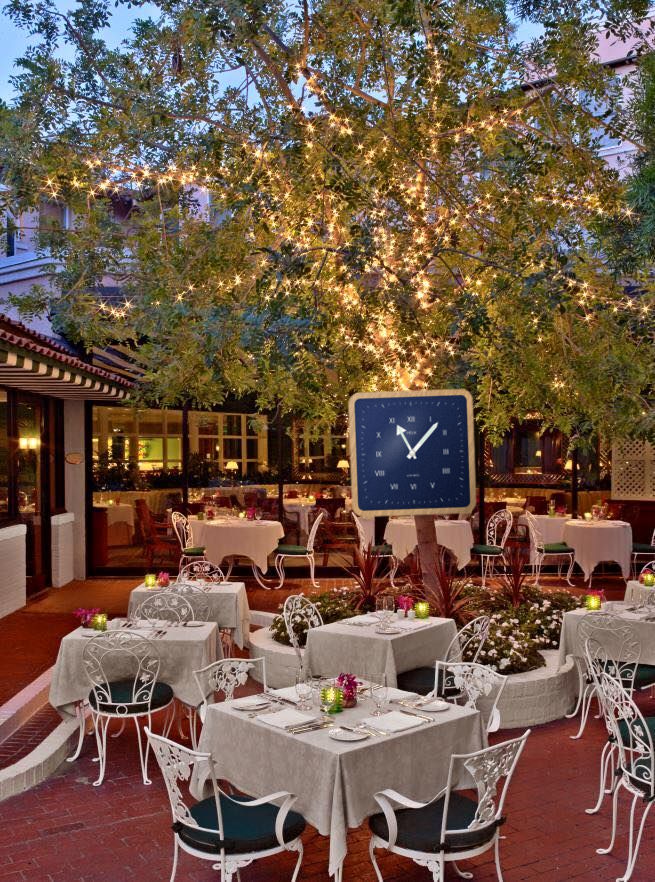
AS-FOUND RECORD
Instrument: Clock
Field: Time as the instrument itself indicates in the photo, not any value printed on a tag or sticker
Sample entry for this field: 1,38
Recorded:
11,07
